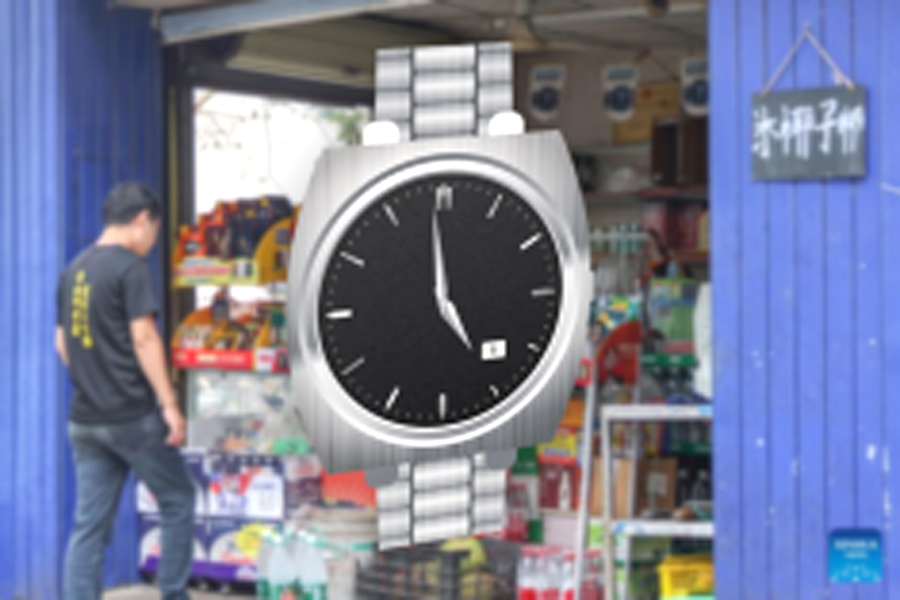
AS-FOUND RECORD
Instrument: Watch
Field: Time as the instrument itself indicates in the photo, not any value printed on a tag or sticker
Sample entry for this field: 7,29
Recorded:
4,59
